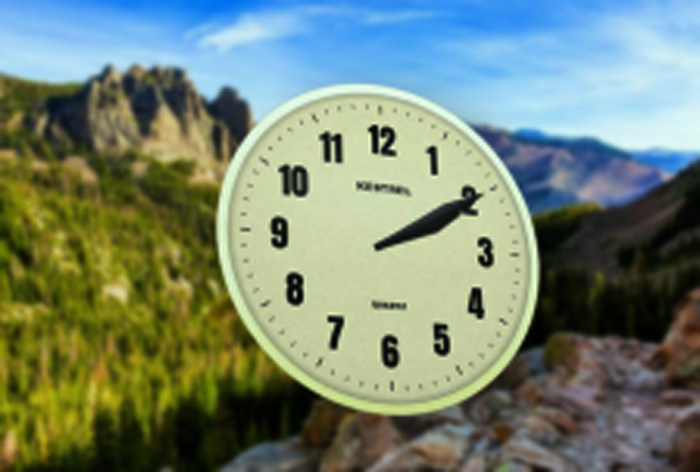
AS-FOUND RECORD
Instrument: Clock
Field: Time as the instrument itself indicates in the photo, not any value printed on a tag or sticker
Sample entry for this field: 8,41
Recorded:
2,10
